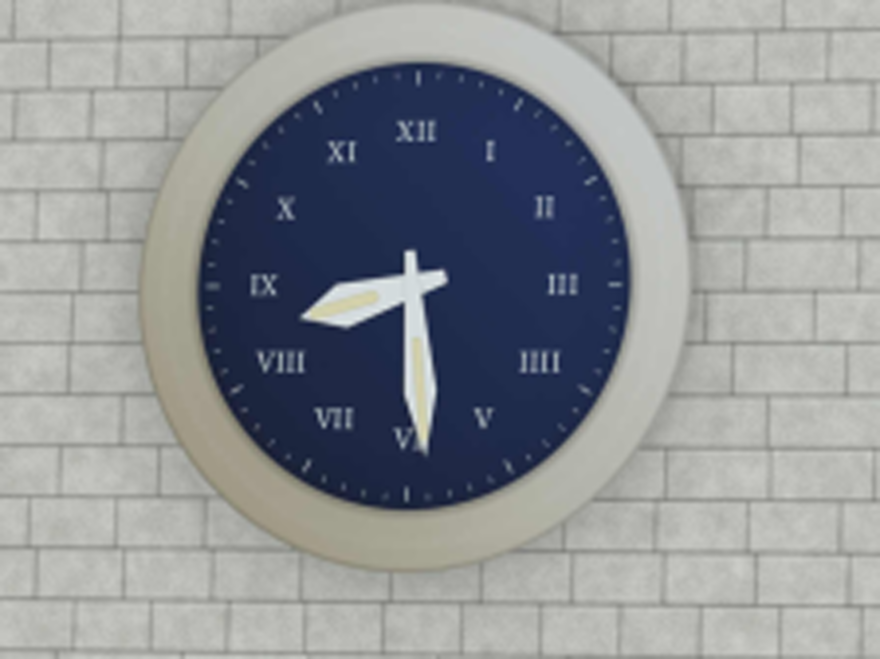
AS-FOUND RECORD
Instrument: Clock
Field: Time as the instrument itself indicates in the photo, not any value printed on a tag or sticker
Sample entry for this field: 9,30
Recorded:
8,29
